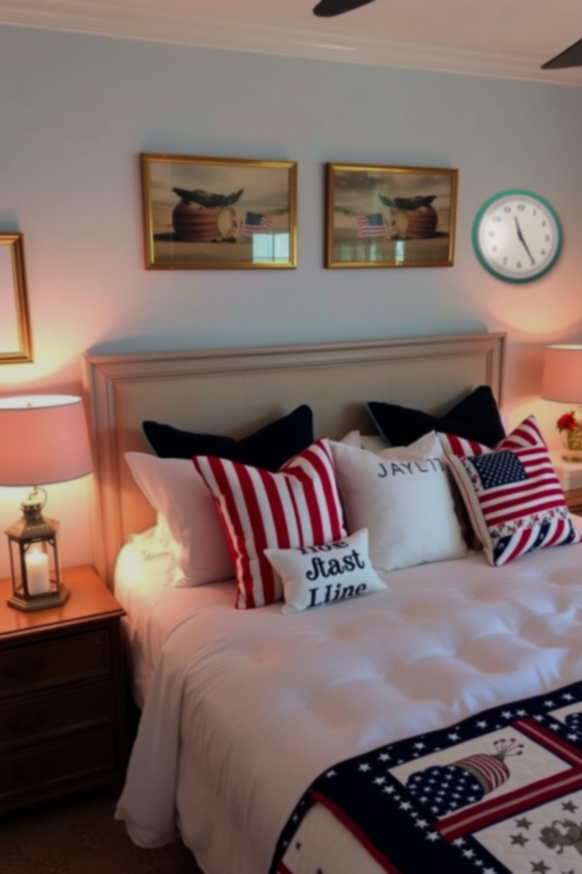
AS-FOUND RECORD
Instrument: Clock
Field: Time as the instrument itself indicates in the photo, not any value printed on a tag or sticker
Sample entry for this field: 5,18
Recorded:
11,25
